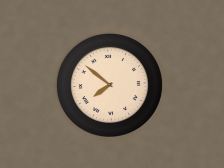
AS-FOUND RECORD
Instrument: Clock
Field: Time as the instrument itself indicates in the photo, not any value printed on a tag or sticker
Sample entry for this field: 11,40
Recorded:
7,52
